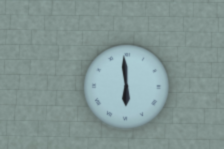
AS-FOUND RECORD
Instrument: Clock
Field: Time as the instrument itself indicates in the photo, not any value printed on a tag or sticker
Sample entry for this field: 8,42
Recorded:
5,59
